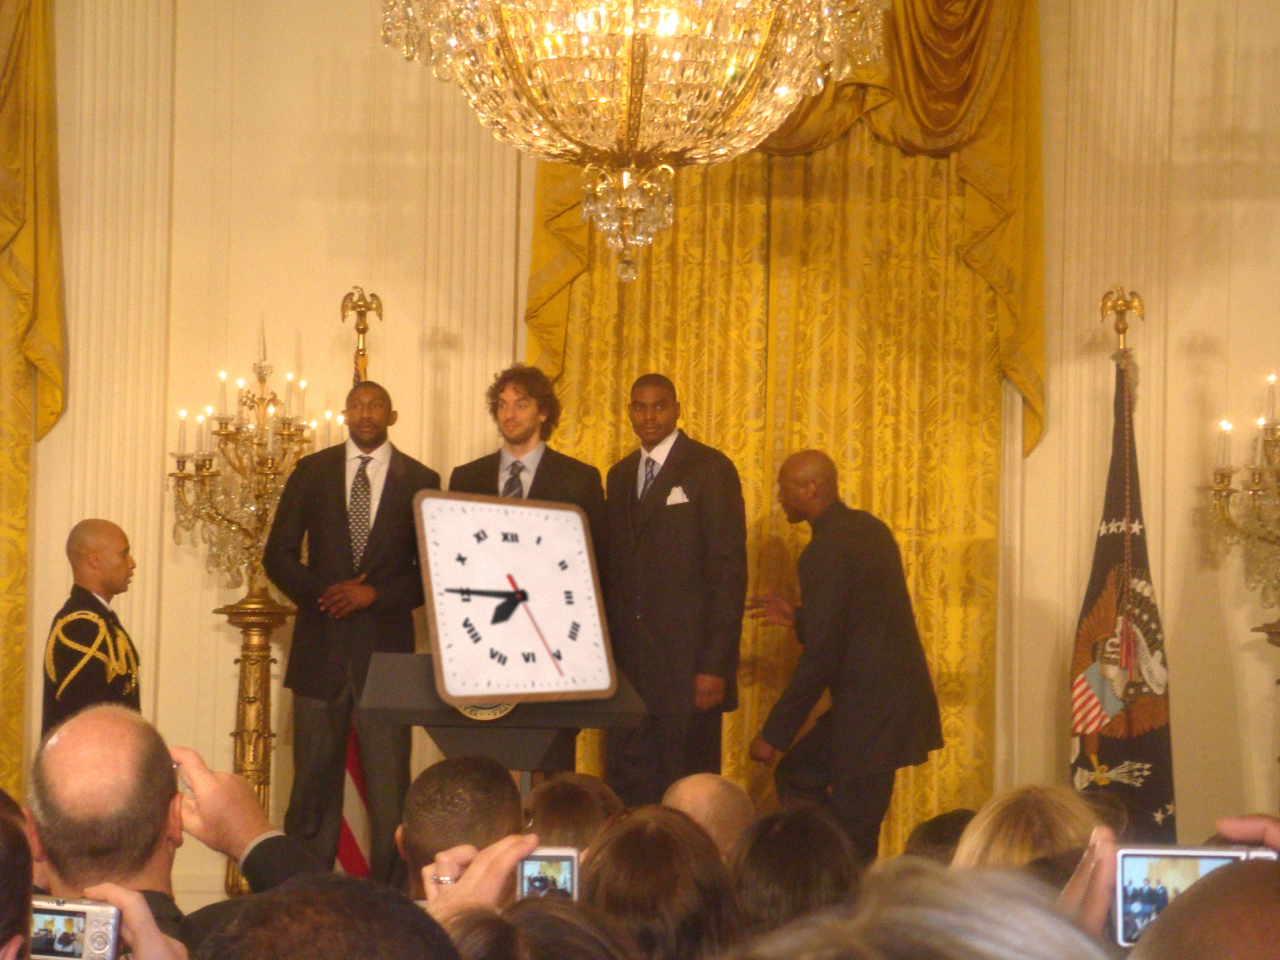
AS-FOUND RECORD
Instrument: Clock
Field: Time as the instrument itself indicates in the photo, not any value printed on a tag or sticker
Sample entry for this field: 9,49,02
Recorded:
7,45,26
